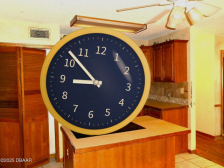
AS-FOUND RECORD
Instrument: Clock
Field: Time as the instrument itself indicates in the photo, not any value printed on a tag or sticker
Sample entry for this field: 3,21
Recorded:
8,52
